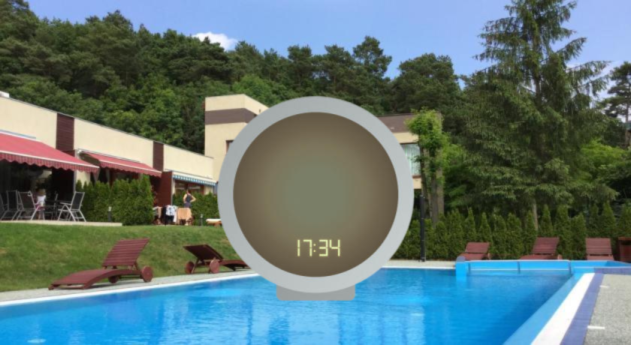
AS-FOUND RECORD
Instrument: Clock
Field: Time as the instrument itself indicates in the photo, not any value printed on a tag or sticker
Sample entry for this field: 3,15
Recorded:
17,34
